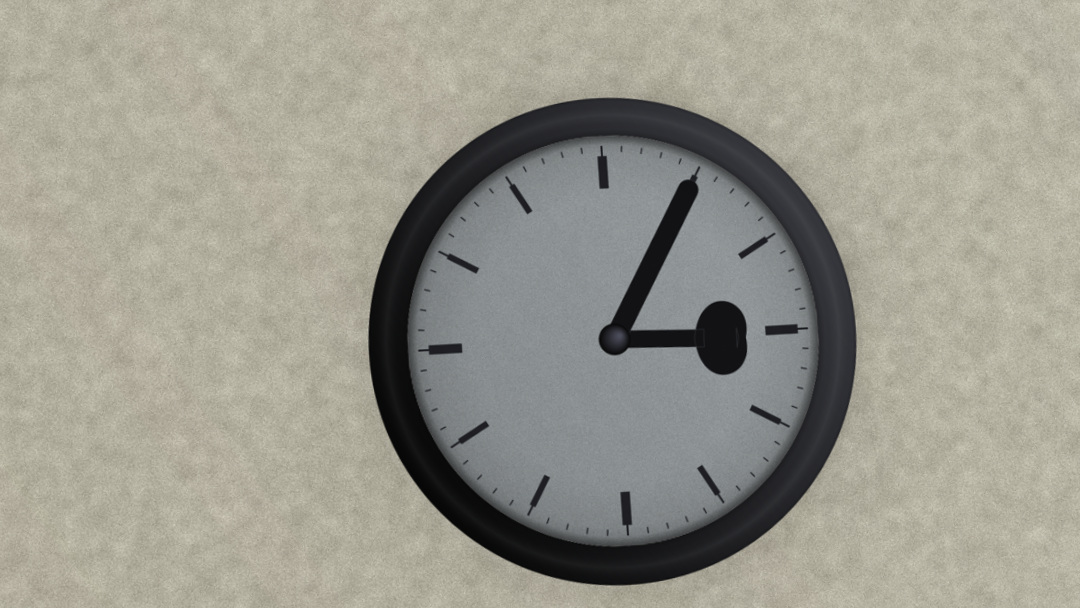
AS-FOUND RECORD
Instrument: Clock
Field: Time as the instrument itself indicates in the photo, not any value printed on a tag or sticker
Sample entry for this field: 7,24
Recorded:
3,05
